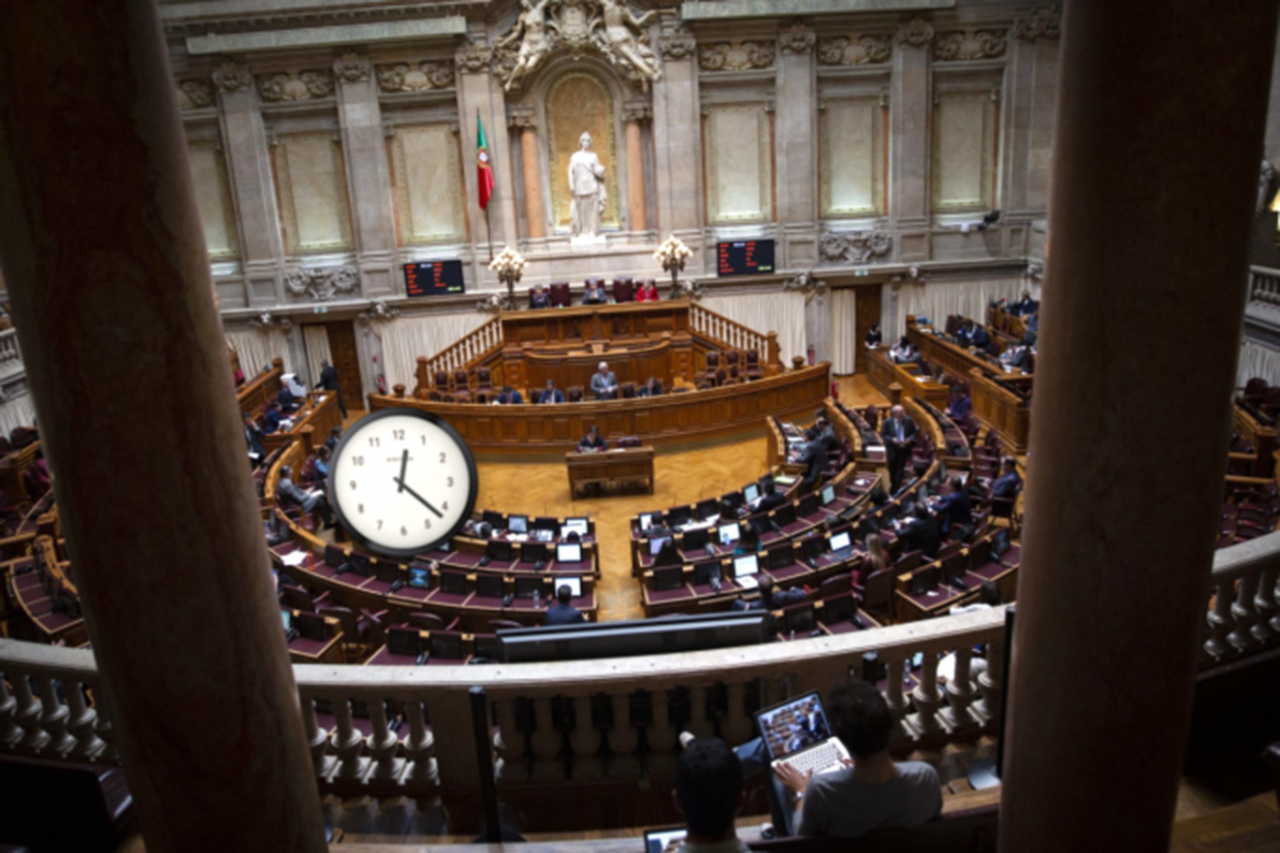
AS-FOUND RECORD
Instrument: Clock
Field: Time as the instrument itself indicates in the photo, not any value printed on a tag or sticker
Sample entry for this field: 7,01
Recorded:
12,22
